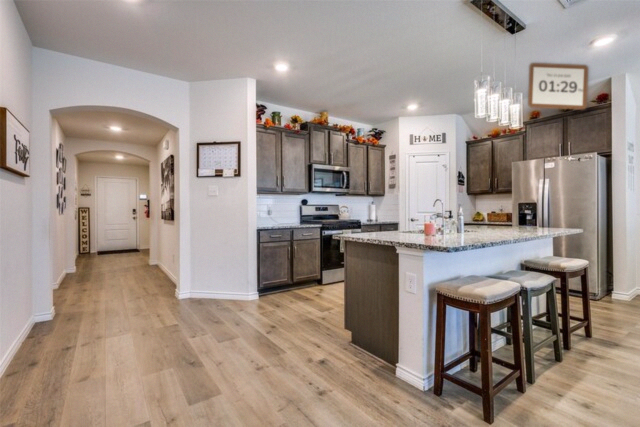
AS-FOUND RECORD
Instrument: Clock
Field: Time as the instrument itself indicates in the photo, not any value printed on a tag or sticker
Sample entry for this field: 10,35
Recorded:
1,29
